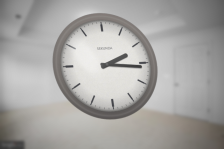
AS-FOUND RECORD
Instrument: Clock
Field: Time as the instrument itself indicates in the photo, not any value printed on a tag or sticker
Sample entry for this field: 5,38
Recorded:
2,16
